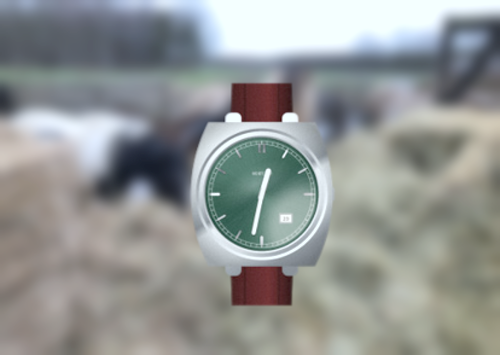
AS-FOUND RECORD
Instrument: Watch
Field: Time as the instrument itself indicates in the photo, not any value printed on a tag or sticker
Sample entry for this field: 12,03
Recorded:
12,32
